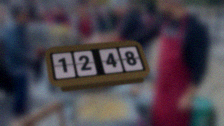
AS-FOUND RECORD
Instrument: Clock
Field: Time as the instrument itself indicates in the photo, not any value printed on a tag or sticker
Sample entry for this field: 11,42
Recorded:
12,48
